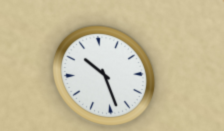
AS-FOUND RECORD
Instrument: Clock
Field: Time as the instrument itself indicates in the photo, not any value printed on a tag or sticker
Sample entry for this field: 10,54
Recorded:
10,28
